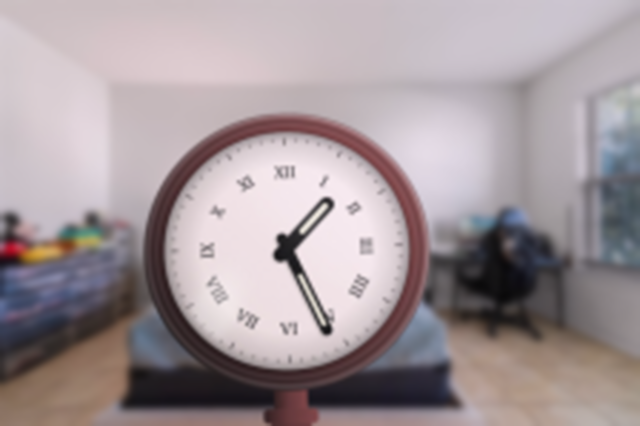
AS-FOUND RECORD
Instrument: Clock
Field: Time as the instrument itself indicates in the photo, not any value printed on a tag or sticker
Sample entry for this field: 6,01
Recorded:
1,26
